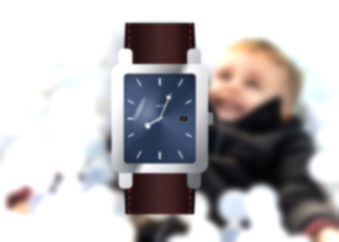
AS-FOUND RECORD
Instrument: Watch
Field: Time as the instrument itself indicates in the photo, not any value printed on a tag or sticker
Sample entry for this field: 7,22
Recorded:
8,04
